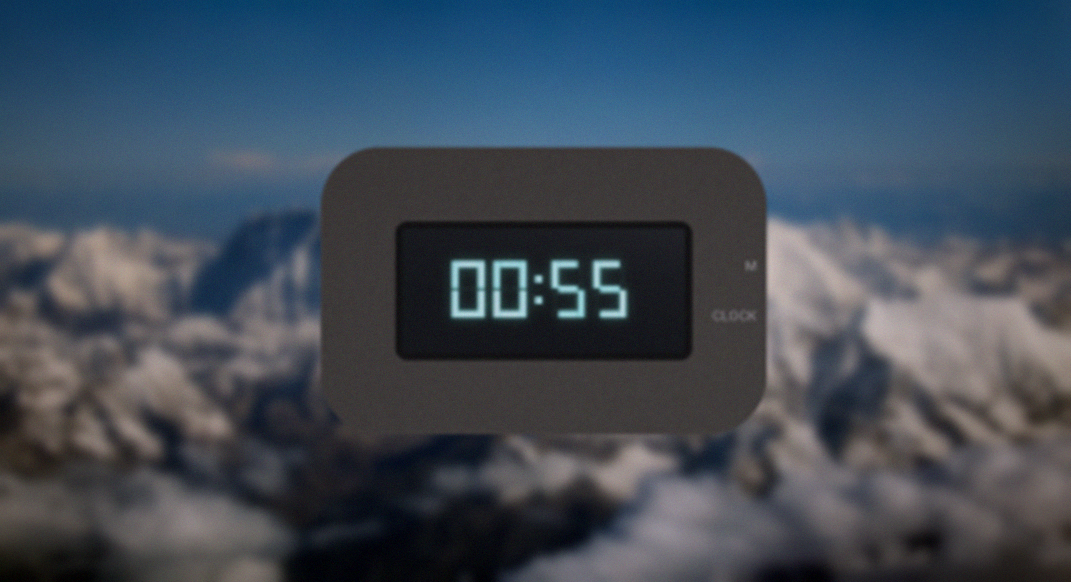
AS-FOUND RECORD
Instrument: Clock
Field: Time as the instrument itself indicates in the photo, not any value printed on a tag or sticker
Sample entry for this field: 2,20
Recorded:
0,55
